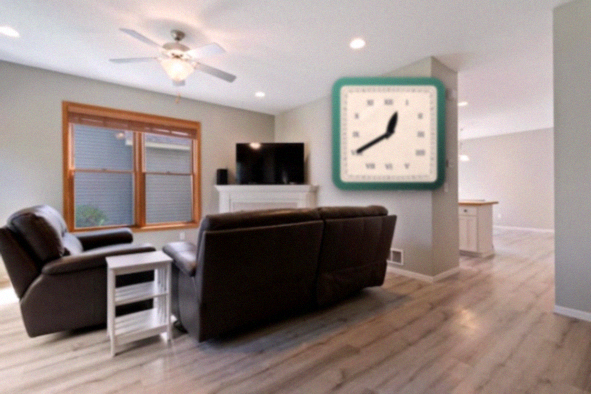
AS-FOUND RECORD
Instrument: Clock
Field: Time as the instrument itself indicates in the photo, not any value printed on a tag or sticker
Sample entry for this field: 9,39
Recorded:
12,40
